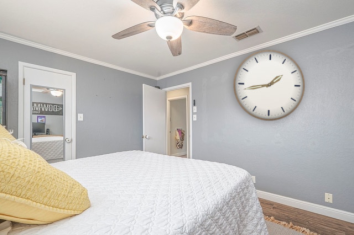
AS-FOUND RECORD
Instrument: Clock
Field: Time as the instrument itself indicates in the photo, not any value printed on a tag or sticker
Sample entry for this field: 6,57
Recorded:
1,43
